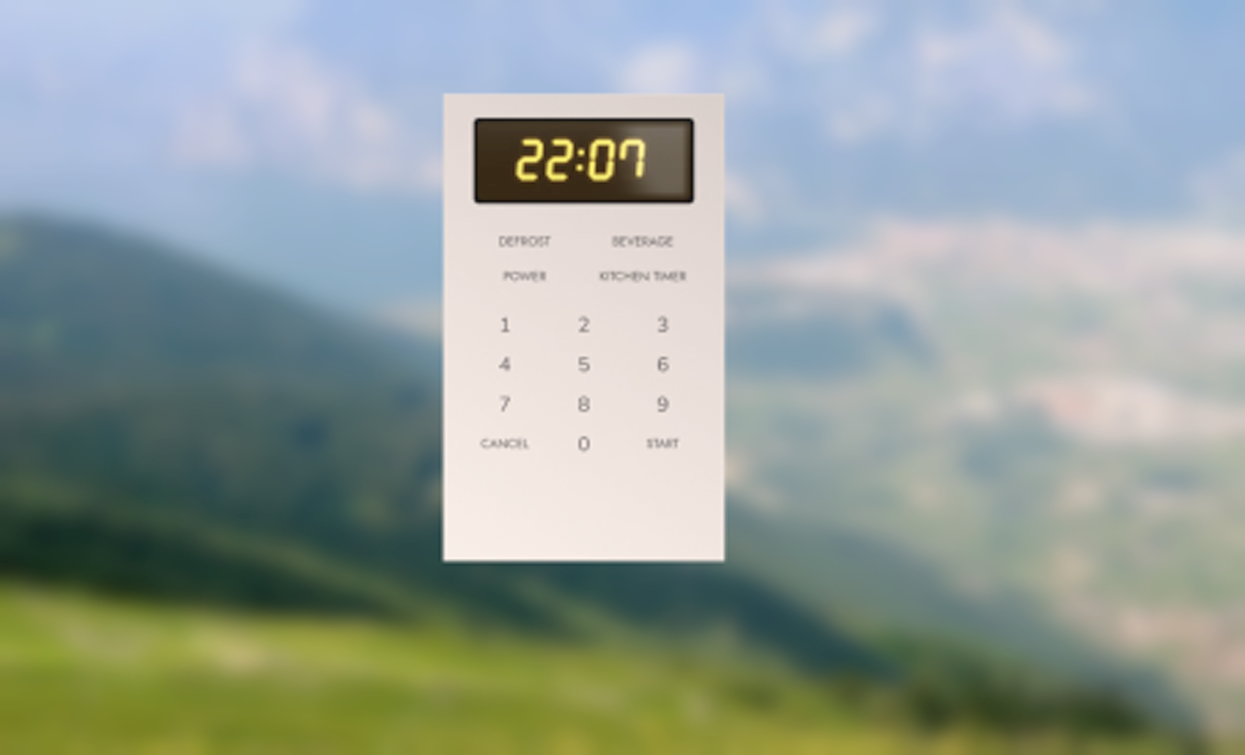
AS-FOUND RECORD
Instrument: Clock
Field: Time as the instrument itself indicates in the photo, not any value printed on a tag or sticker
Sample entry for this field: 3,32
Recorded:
22,07
